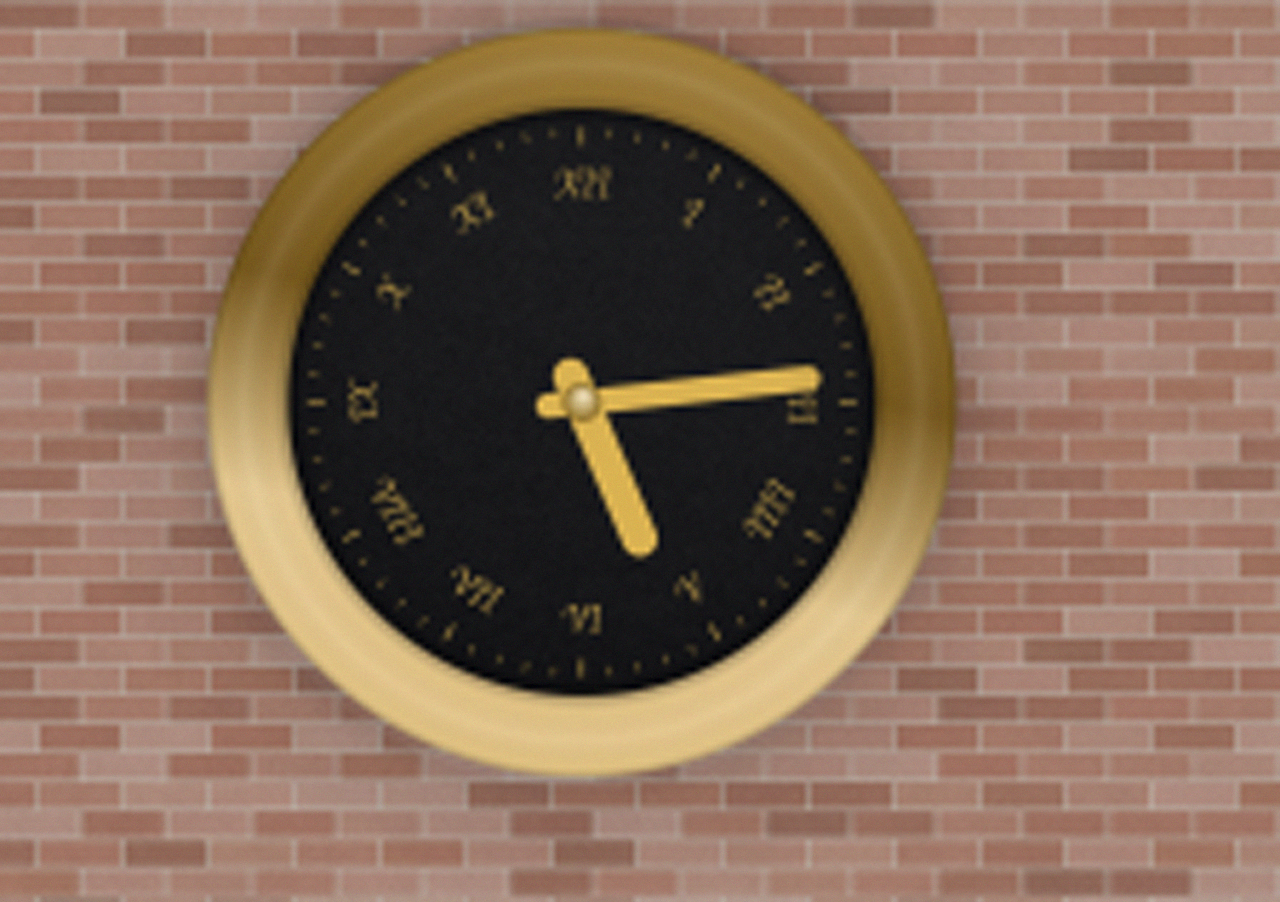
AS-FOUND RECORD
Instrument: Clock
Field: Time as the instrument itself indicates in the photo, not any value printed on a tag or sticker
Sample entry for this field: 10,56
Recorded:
5,14
